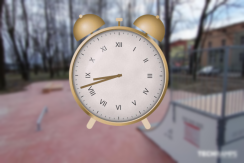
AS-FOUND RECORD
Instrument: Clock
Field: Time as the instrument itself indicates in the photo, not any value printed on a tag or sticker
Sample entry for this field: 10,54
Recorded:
8,42
